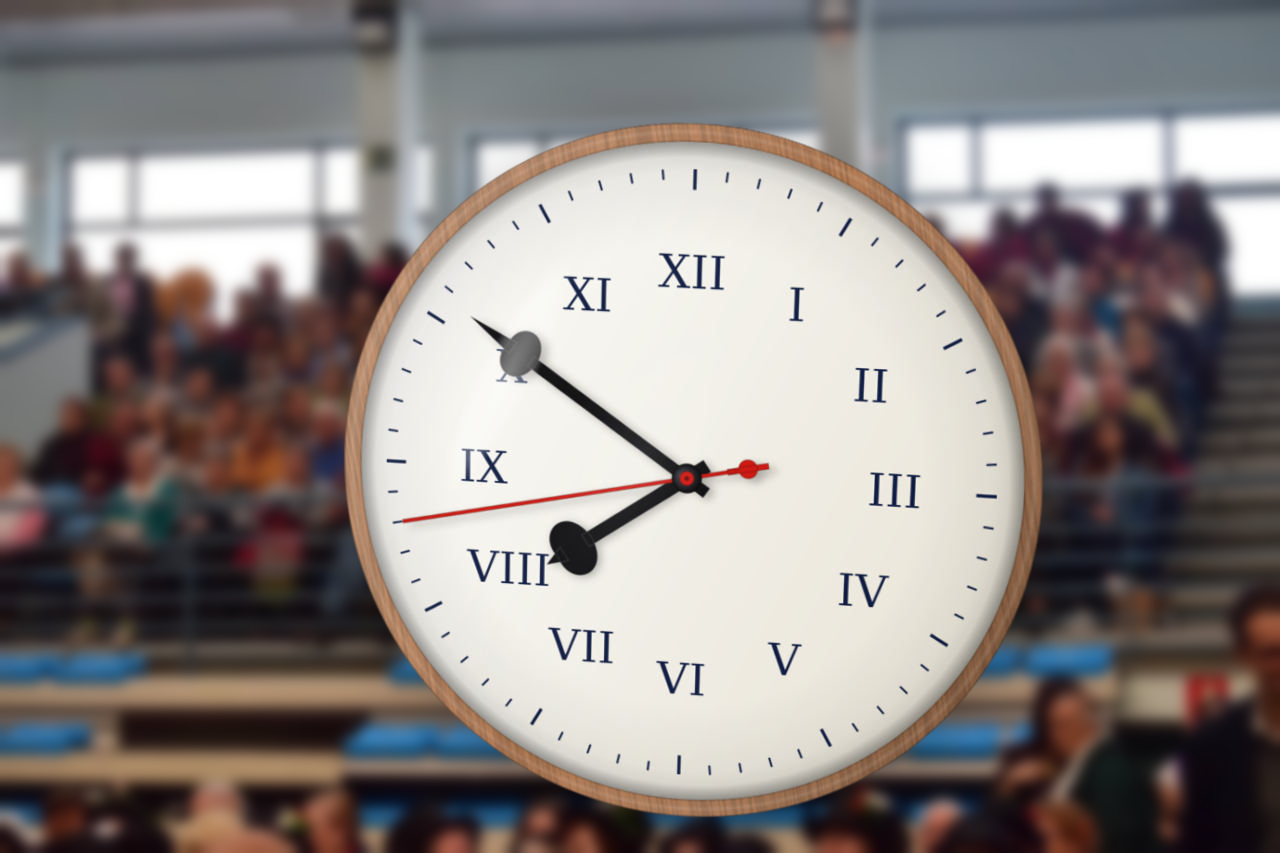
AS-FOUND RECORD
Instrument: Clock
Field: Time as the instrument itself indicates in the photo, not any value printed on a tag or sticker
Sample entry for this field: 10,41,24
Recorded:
7,50,43
